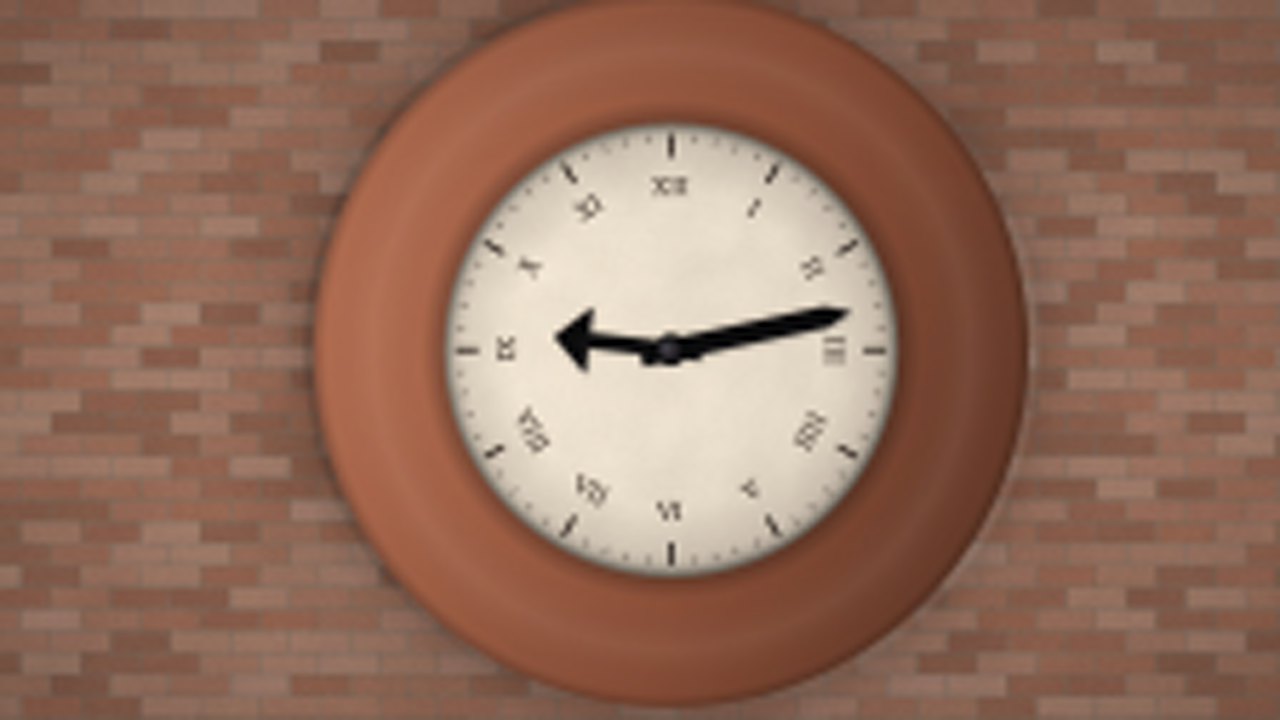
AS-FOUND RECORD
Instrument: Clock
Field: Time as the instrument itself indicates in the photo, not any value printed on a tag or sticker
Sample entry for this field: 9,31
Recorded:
9,13
